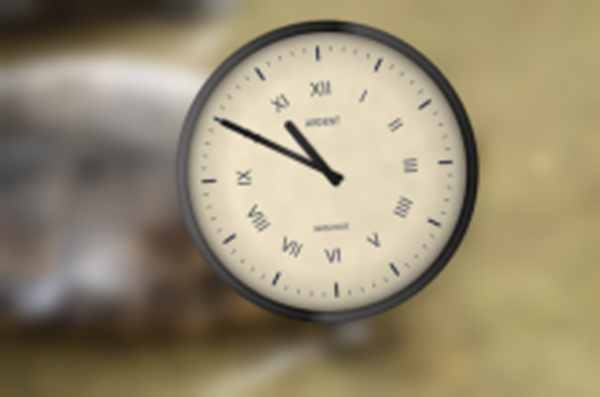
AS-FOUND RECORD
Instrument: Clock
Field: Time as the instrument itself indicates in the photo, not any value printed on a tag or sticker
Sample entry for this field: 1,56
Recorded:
10,50
